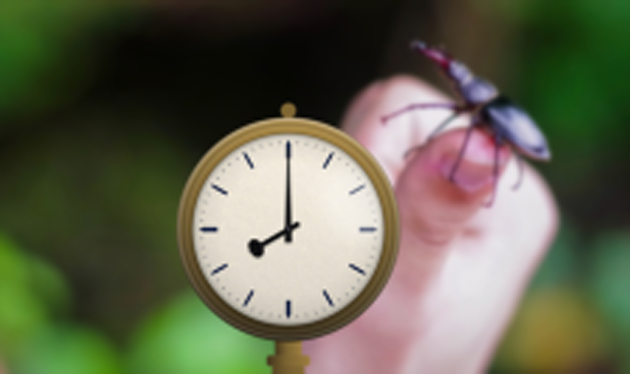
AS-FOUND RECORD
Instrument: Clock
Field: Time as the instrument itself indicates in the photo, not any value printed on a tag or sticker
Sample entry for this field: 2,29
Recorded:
8,00
